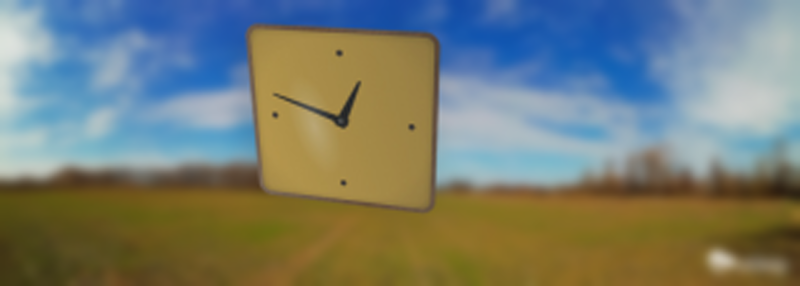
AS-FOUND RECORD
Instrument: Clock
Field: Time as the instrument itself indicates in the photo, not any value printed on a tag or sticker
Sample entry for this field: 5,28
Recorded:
12,48
